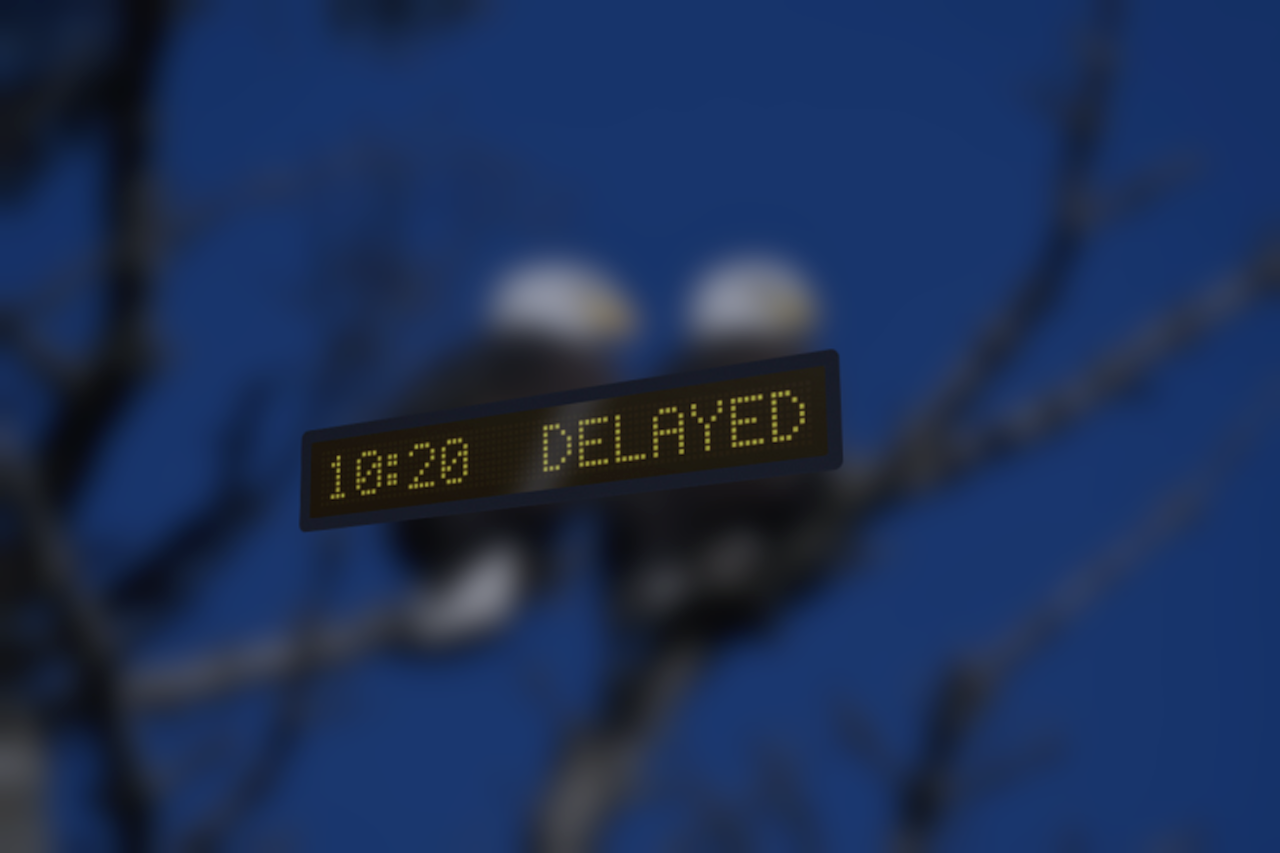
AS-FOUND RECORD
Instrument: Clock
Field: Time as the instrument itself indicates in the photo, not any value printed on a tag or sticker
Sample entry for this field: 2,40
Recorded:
10,20
